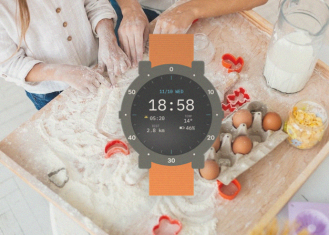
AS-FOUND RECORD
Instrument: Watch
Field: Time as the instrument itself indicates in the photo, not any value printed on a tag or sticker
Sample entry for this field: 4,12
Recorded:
18,58
